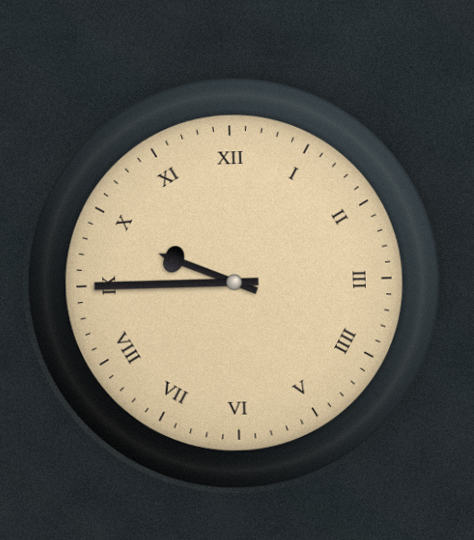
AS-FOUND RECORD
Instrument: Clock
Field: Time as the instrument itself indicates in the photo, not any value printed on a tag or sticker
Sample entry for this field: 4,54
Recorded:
9,45
